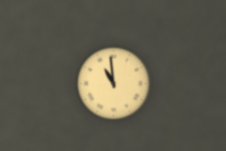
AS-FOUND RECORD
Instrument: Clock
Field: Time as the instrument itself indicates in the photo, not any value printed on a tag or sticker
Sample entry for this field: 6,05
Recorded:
10,59
